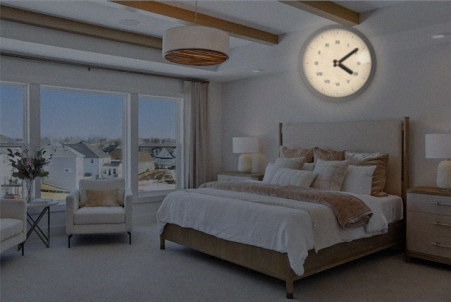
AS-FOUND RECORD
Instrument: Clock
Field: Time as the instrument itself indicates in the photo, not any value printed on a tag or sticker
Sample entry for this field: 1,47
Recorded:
4,09
